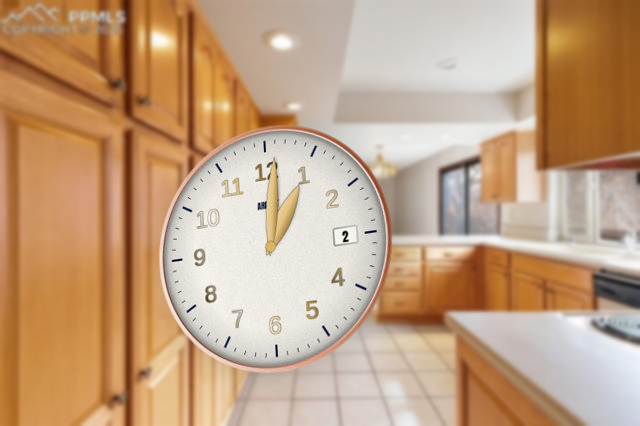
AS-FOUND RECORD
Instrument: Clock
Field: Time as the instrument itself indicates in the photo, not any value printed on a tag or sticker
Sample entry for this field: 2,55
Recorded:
1,01
